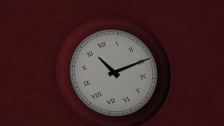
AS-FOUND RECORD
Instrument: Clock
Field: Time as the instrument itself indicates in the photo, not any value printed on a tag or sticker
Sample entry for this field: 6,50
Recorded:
11,15
